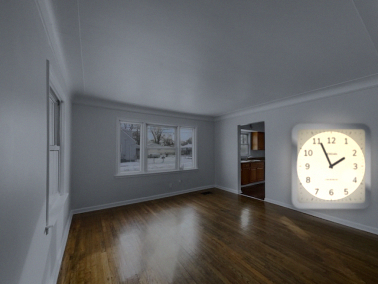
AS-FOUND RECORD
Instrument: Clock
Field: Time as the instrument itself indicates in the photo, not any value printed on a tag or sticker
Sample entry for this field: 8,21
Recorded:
1,56
